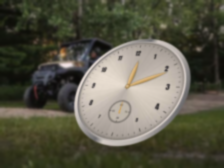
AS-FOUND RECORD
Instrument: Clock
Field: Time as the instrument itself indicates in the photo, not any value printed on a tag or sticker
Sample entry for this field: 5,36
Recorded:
12,11
